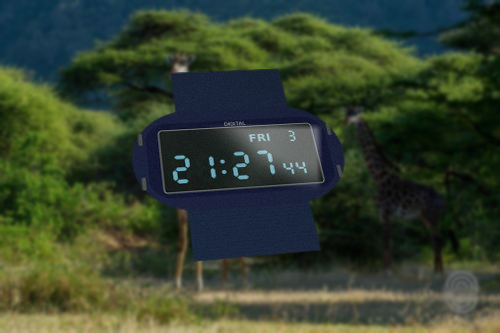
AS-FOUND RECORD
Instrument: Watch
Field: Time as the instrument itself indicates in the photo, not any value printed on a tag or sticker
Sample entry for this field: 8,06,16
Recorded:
21,27,44
